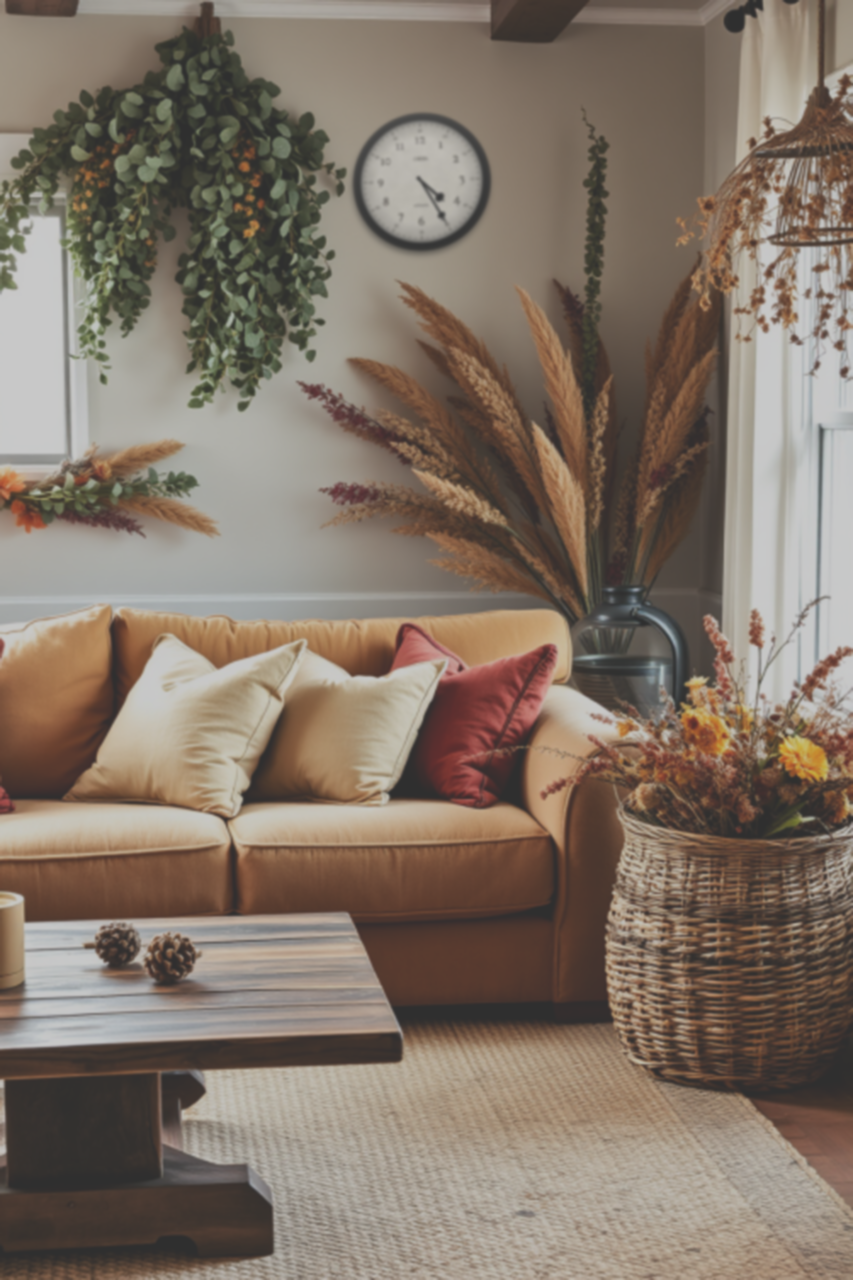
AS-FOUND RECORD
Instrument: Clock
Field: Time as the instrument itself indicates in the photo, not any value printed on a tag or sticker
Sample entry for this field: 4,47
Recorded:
4,25
